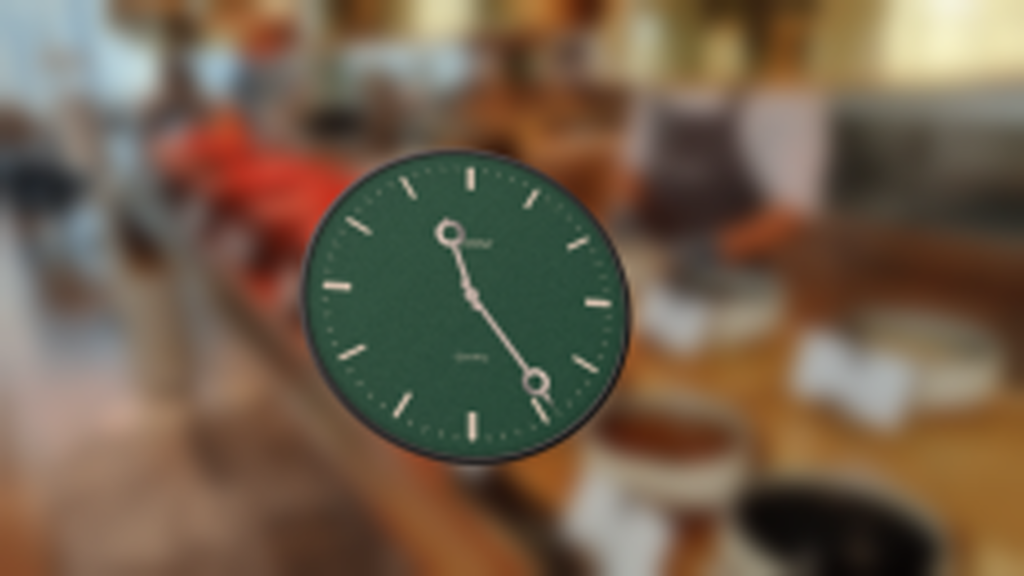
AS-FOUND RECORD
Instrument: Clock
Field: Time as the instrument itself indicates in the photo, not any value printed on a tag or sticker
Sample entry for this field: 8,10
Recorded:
11,24
